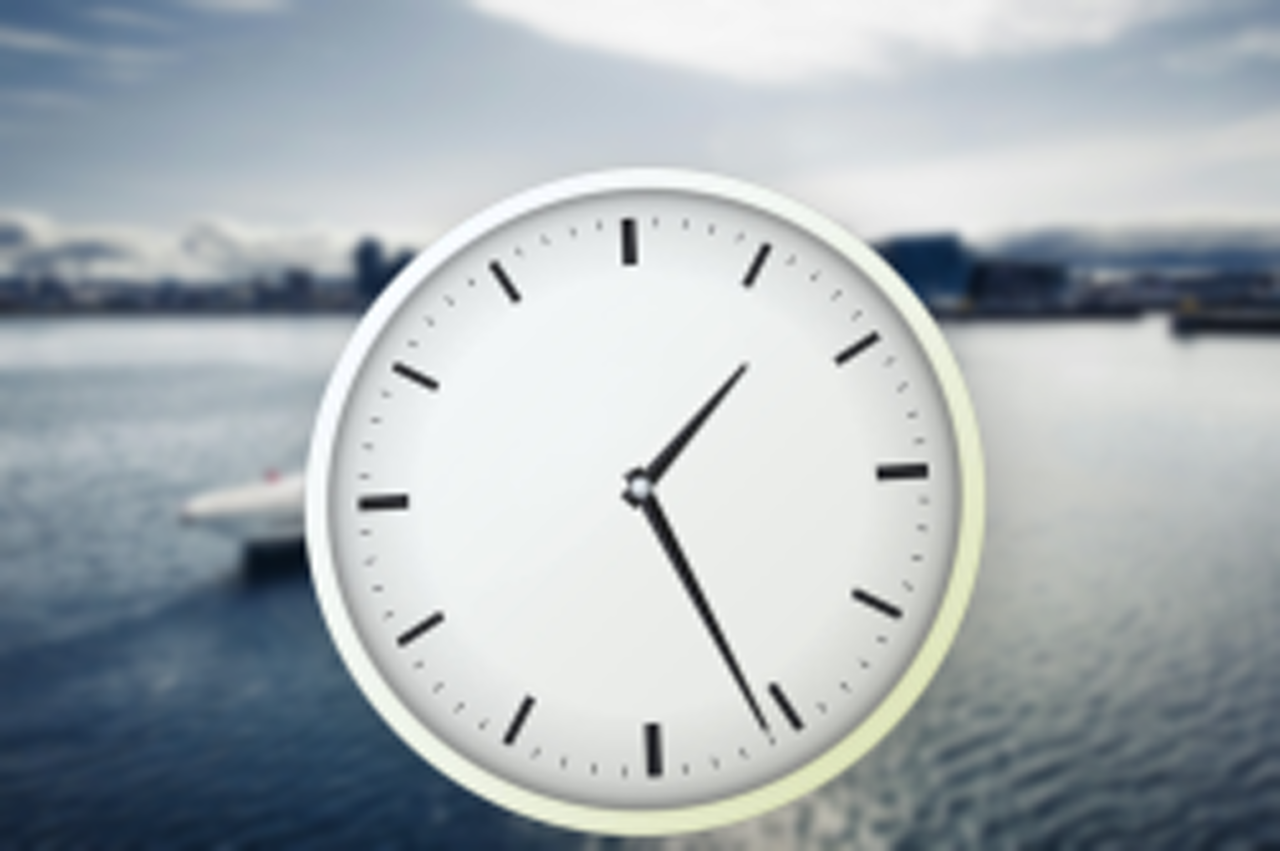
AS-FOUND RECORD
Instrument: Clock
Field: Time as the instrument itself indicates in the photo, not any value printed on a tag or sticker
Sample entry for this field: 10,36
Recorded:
1,26
